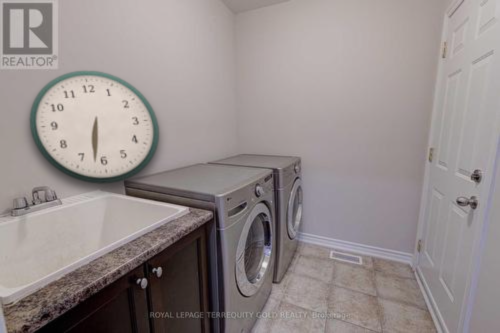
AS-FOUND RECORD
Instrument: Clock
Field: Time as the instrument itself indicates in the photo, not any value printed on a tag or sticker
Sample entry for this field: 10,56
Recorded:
6,32
